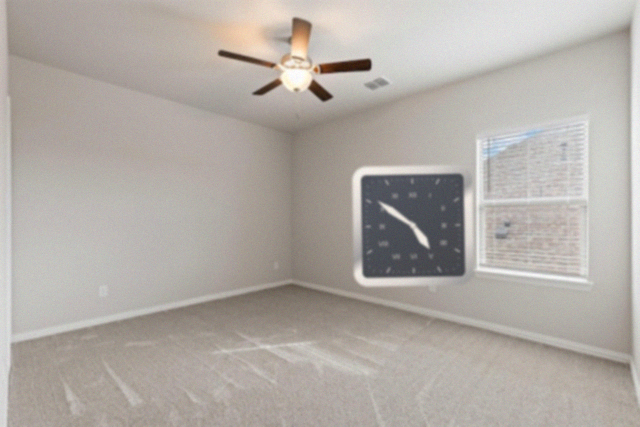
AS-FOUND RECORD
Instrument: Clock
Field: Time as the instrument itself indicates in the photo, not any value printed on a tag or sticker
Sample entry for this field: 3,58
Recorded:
4,51
